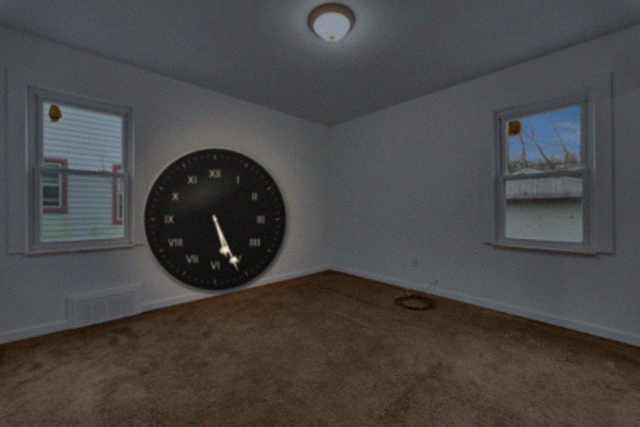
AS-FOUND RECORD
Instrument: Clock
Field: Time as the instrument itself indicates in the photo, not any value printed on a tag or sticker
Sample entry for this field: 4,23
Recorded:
5,26
